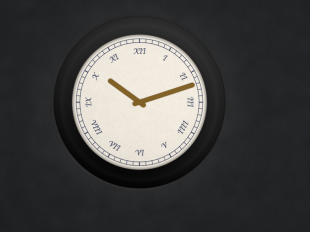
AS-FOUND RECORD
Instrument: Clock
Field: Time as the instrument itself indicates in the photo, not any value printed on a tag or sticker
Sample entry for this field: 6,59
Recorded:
10,12
